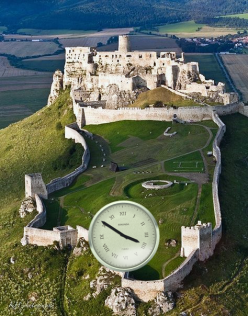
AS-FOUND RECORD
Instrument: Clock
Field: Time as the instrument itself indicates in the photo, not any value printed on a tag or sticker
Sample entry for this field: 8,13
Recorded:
3,51
